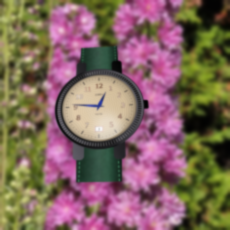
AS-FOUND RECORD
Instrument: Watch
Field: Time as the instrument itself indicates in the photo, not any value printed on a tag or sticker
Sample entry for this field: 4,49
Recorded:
12,46
